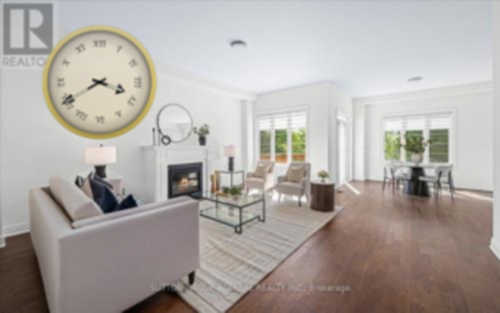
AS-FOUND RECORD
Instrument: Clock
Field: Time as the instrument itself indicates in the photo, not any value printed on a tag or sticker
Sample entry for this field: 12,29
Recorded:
3,40
